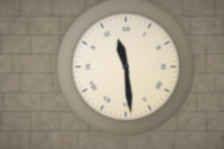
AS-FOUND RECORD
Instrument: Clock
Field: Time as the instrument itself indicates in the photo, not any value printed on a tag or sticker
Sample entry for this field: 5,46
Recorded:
11,29
